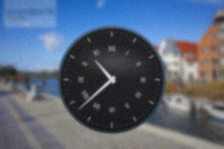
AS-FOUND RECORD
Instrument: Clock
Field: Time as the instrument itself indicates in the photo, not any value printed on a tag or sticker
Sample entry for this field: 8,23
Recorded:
10,38
